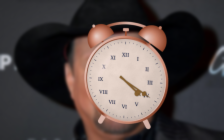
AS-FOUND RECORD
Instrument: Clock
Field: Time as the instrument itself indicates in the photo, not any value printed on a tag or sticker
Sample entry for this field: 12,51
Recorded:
4,20
